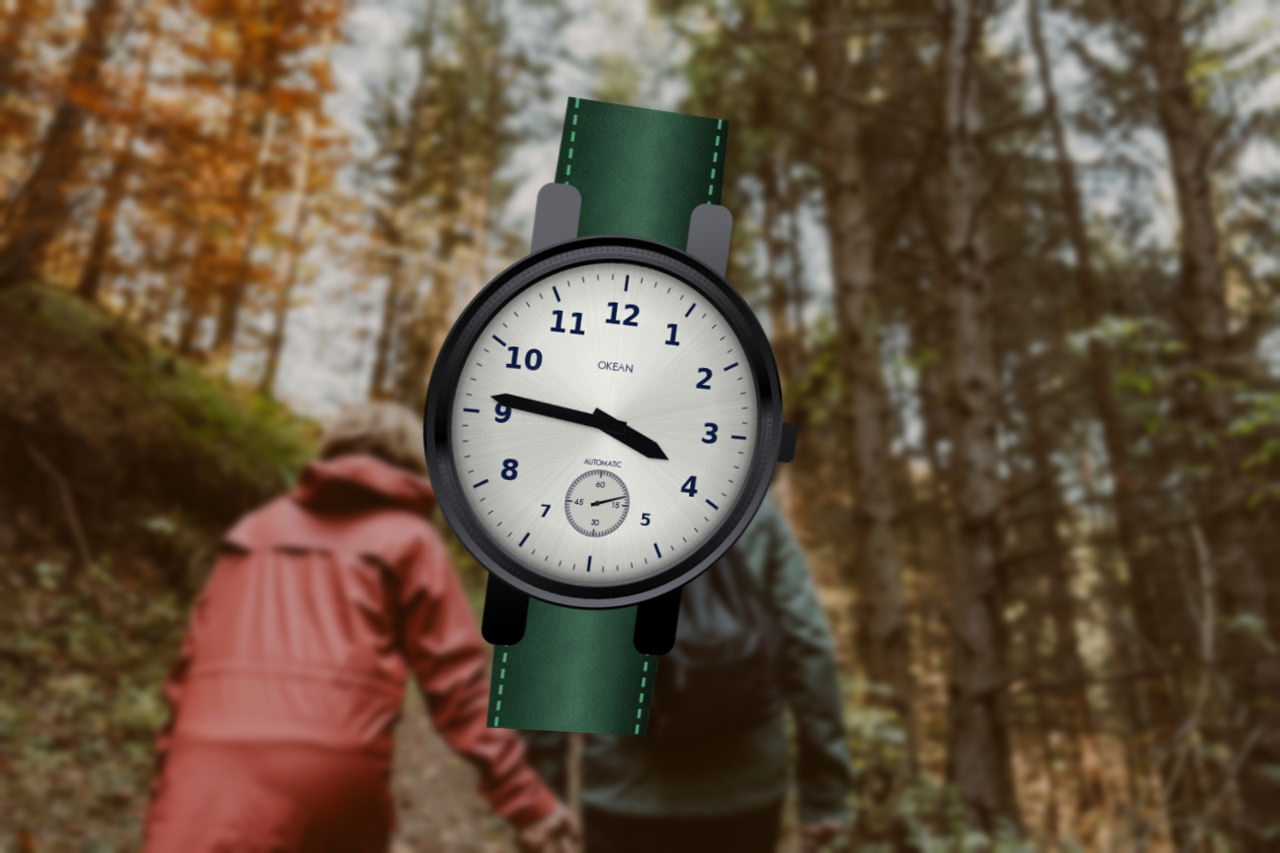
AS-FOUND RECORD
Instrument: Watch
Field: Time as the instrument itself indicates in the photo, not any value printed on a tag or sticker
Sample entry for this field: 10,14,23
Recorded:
3,46,12
